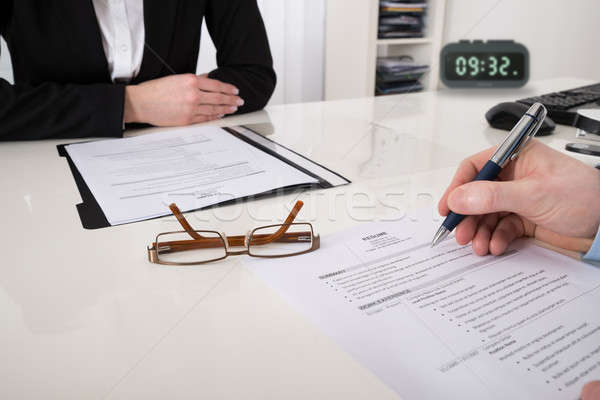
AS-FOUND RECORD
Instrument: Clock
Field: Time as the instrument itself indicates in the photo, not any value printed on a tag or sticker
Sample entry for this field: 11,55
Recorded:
9,32
